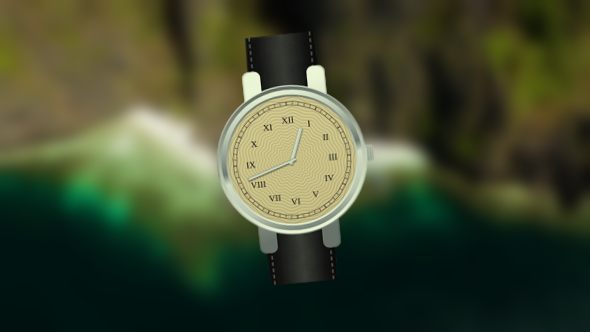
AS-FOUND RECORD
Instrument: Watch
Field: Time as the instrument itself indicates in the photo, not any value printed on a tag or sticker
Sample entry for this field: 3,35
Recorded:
12,42
